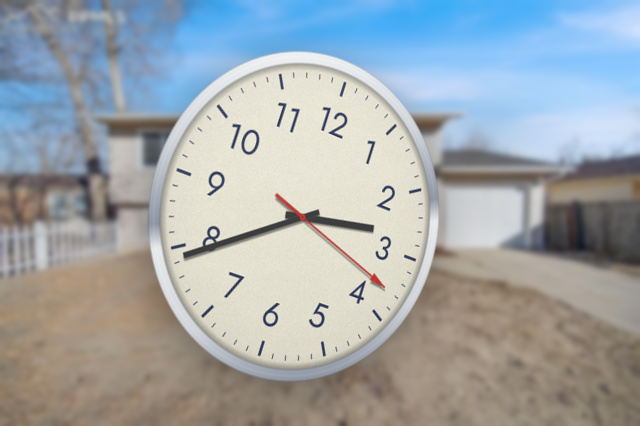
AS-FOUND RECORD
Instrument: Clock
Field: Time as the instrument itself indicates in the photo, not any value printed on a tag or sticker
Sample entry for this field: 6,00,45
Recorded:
2,39,18
